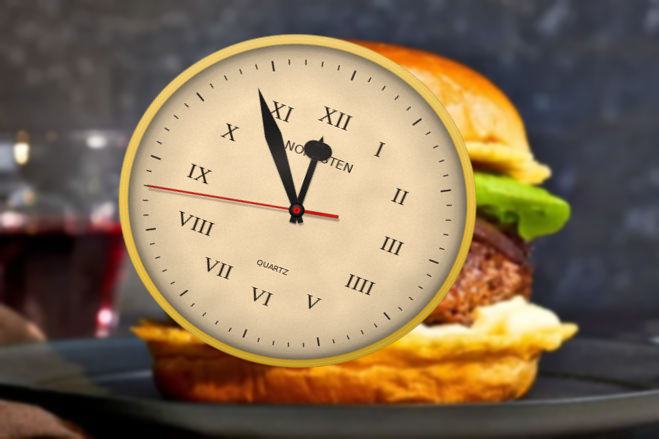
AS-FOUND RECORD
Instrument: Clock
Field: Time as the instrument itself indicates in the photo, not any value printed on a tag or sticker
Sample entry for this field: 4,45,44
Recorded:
11,53,43
